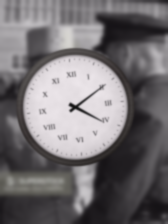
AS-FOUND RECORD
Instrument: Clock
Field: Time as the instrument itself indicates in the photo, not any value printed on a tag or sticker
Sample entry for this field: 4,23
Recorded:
4,10
